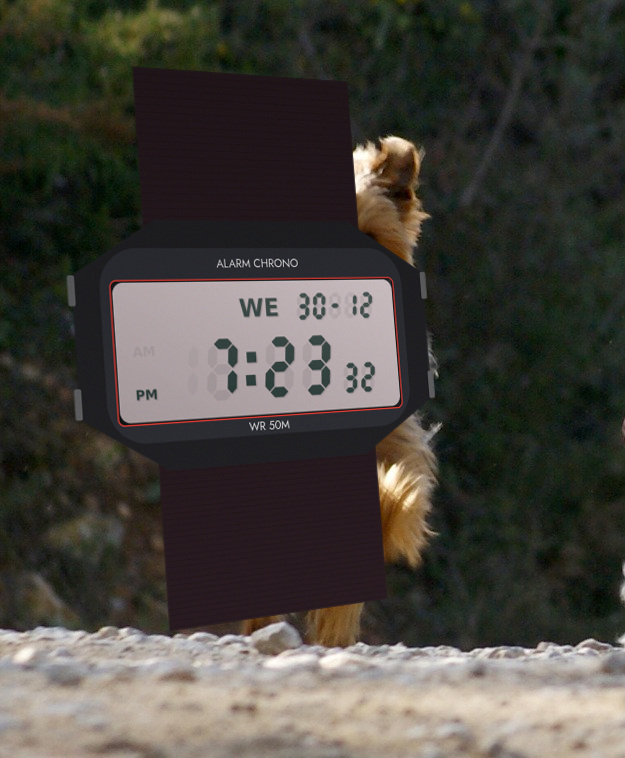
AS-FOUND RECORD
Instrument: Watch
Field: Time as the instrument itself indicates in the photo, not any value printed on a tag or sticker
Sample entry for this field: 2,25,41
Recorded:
7,23,32
